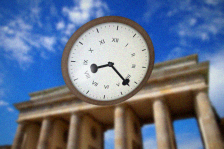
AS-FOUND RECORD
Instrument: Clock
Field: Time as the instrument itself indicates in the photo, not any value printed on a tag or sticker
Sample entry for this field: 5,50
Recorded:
8,22
